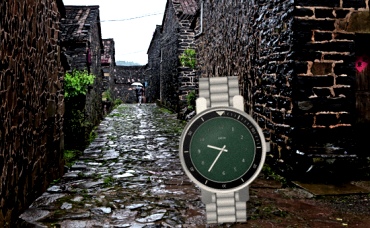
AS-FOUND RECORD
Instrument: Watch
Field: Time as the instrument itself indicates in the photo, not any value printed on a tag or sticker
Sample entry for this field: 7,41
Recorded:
9,36
